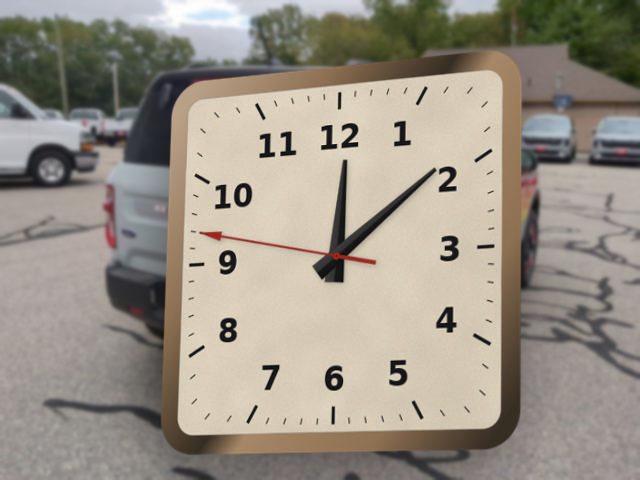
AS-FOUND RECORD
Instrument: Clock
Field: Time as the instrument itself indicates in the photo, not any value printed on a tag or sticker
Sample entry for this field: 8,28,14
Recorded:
12,08,47
